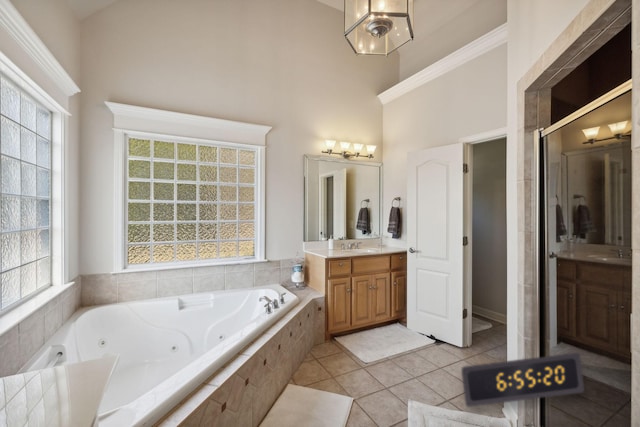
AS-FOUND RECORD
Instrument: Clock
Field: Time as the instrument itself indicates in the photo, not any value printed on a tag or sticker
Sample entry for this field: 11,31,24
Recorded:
6,55,20
